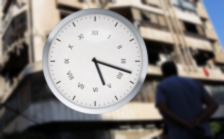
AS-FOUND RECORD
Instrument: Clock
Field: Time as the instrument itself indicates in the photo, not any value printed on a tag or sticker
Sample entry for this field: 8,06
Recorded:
5,18
